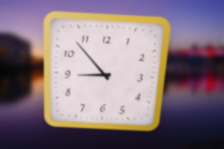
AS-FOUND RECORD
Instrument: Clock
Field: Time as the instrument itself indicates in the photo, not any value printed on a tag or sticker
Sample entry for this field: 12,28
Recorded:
8,53
